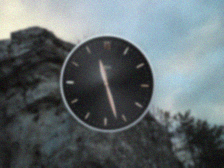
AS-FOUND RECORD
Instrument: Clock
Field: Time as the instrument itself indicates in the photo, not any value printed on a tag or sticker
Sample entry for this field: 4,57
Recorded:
11,27
